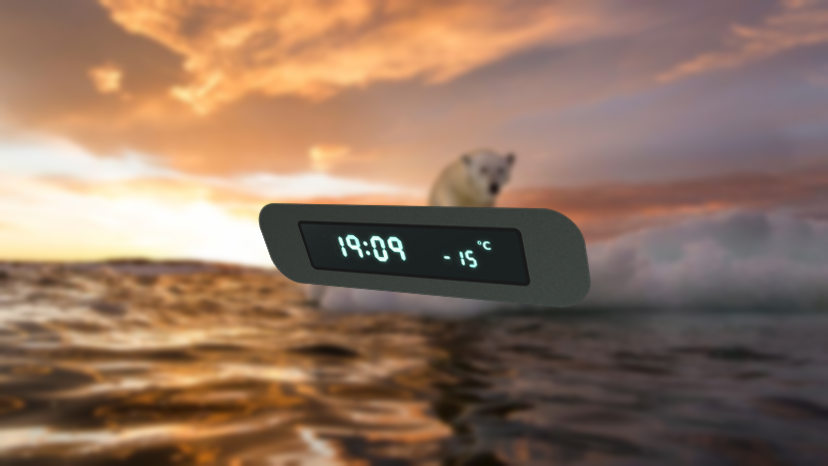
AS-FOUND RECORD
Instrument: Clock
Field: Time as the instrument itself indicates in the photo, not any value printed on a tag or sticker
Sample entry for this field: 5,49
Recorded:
19,09
